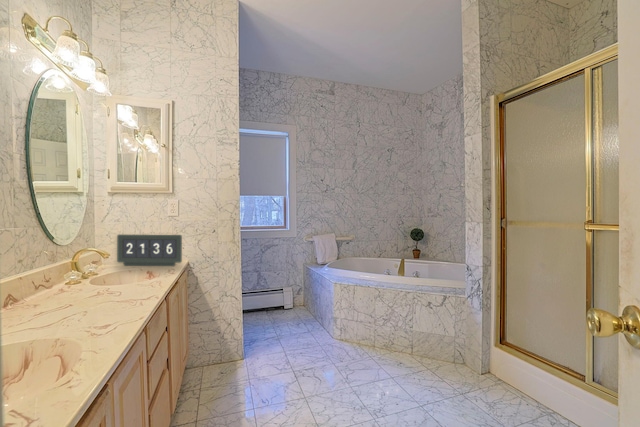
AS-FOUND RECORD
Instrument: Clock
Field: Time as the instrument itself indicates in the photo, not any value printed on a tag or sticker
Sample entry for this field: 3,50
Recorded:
21,36
